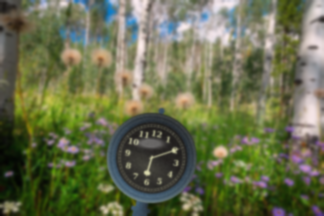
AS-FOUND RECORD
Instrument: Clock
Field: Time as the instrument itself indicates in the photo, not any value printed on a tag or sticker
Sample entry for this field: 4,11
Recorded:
6,10
